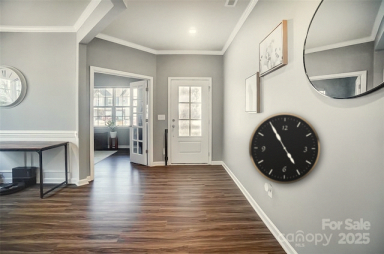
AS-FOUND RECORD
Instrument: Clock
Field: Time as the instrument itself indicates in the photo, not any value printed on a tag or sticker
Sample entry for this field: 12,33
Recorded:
4,55
